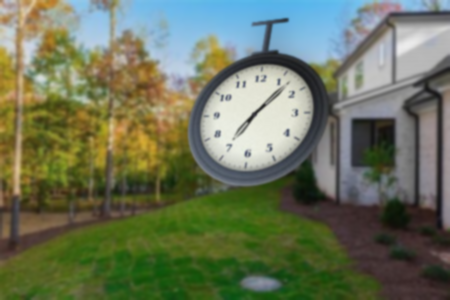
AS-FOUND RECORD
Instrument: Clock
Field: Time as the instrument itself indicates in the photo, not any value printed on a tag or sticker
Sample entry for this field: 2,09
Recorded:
7,07
